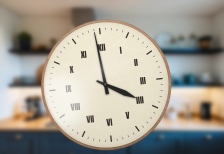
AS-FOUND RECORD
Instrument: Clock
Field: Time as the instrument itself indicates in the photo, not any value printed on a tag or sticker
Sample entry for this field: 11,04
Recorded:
3,59
